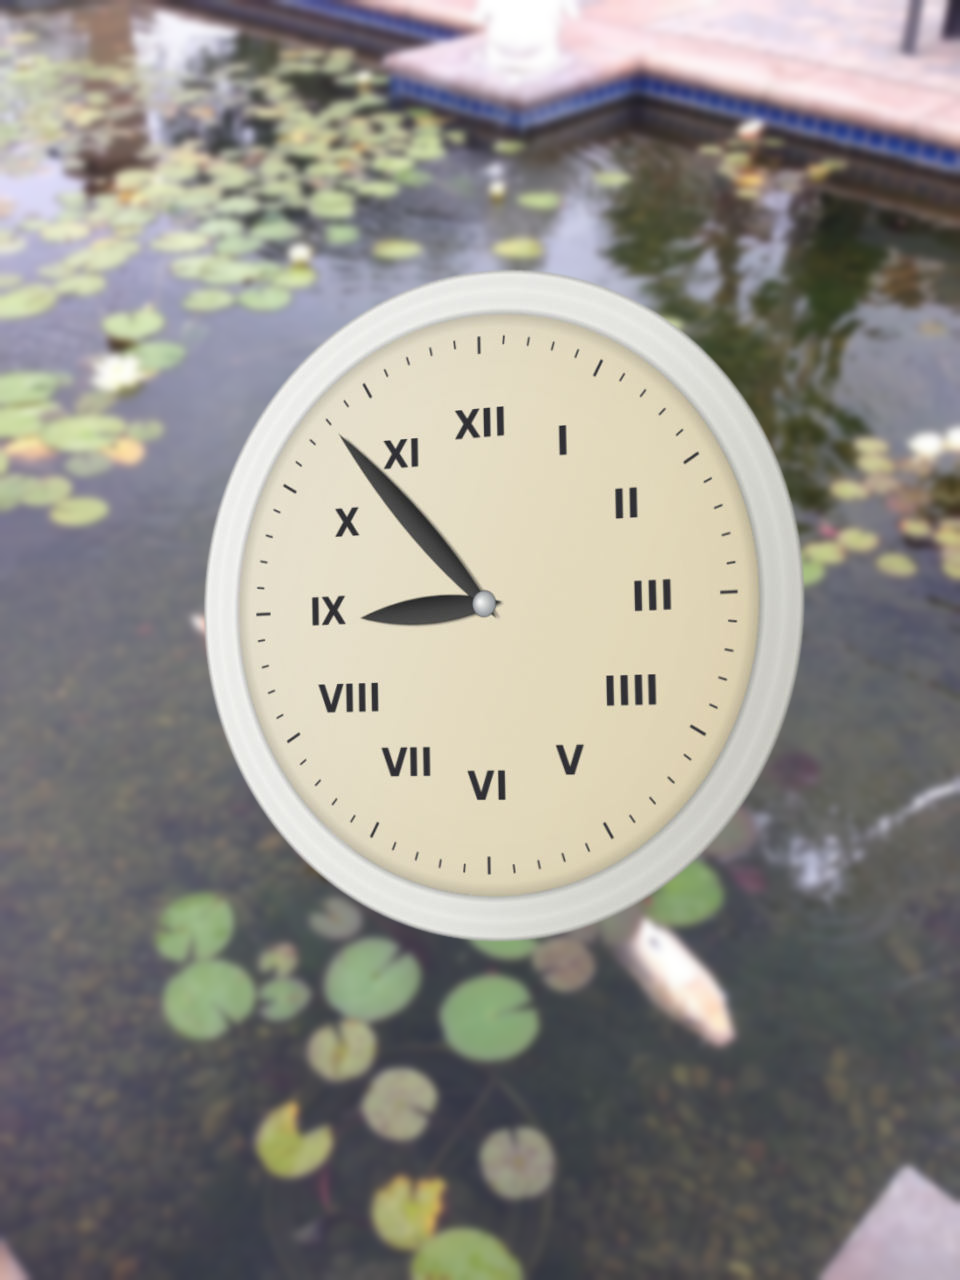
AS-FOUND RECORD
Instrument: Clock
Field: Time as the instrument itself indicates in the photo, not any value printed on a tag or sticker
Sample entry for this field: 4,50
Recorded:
8,53
